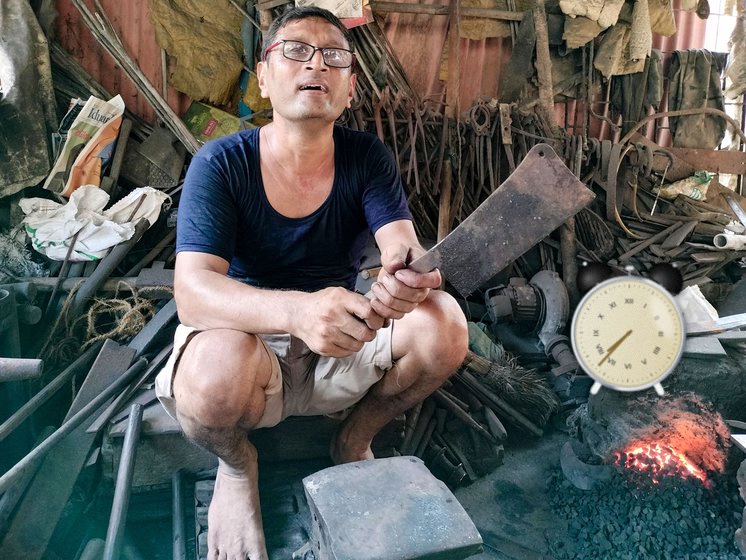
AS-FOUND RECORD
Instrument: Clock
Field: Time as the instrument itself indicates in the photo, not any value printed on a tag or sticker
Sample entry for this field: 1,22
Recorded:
7,37
